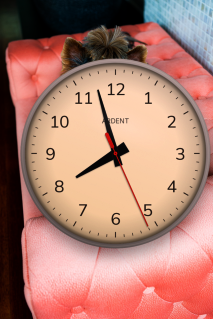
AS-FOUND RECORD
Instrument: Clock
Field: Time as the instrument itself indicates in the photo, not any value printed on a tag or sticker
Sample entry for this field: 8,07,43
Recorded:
7,57,26
